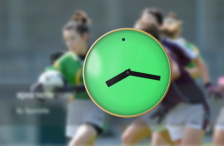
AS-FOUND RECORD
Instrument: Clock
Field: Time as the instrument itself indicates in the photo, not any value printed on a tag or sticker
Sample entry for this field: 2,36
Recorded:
8,18
